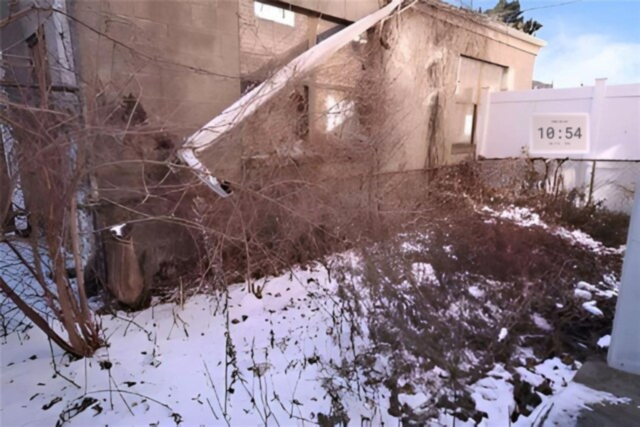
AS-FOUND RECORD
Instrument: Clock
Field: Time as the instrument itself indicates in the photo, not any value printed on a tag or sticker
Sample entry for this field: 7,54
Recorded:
10,54
